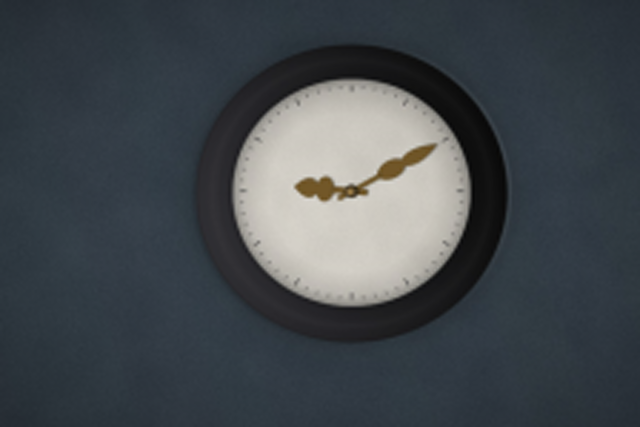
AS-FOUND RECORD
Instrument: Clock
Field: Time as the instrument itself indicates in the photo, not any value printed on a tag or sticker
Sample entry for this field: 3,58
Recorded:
9,10
